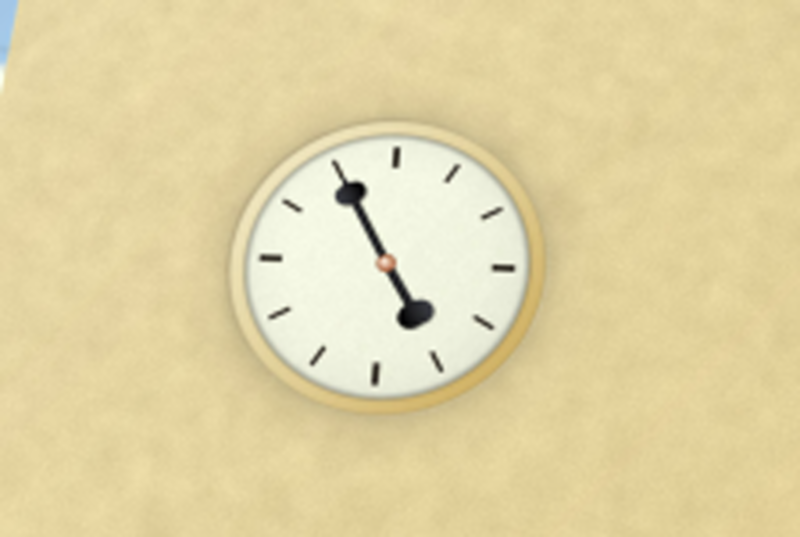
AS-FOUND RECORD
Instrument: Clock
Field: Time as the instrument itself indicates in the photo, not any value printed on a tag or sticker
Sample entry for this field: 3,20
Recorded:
4,55
